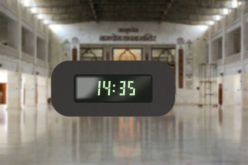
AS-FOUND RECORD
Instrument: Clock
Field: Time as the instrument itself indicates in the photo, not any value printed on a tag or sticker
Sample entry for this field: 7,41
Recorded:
14,35
